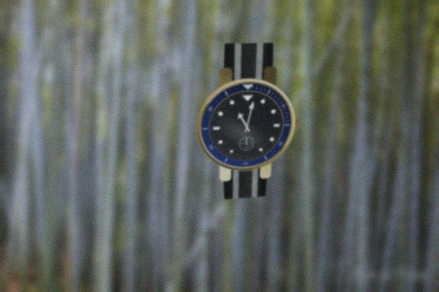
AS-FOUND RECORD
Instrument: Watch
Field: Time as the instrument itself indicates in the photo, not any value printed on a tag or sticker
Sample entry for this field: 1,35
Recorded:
11,02
